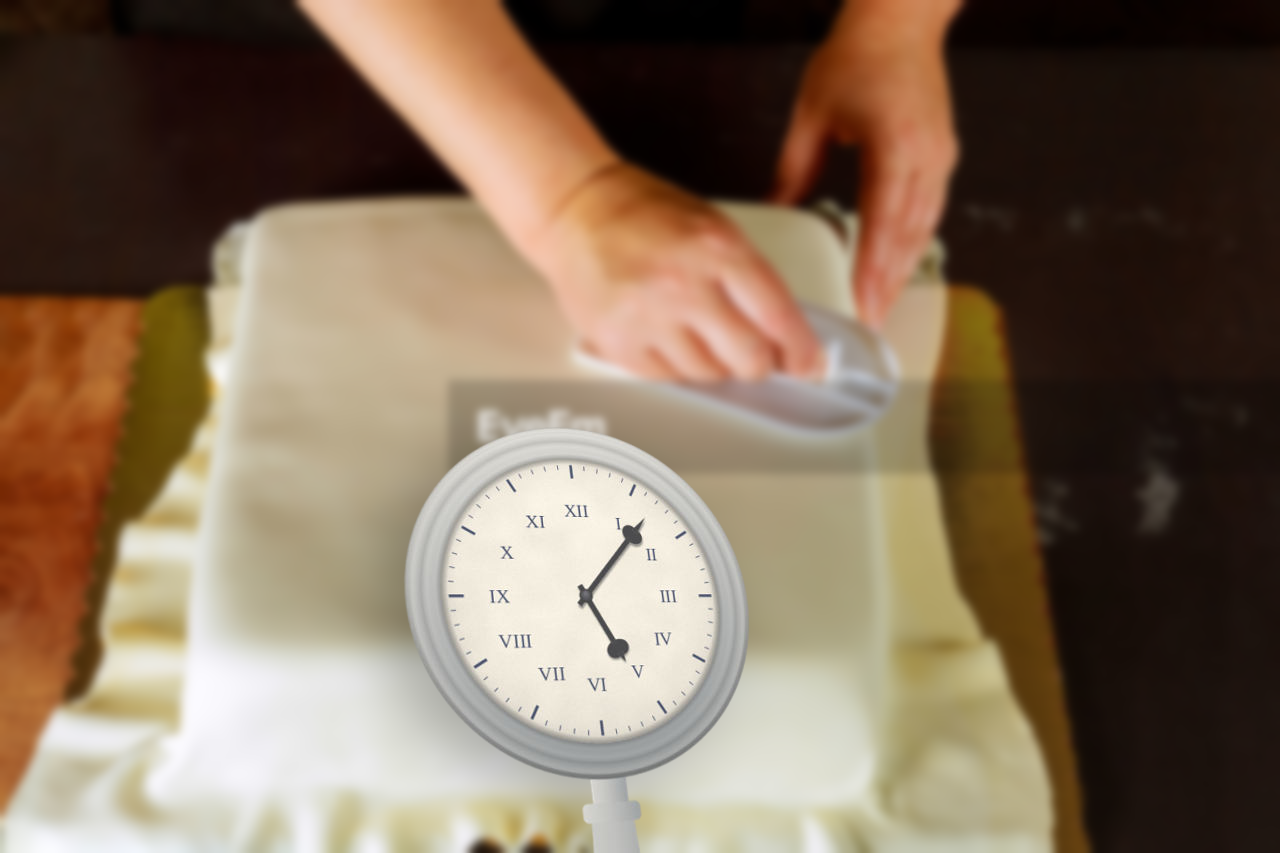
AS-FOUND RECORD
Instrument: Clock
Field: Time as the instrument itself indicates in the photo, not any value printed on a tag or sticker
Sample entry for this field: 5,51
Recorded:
5,07
